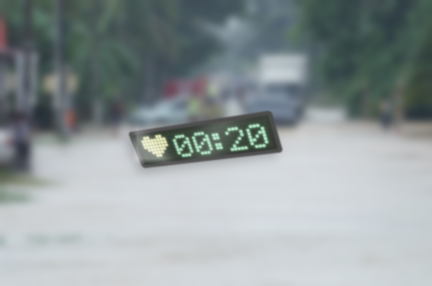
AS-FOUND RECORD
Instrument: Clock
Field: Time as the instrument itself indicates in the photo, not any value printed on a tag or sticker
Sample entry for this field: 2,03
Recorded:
0,20
